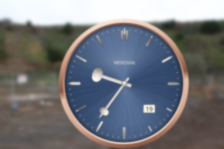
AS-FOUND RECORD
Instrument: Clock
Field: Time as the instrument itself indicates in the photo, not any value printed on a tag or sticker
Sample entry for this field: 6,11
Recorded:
9,36
